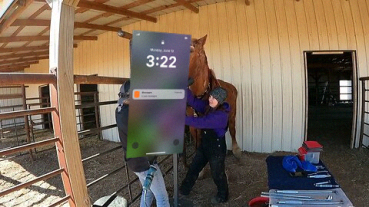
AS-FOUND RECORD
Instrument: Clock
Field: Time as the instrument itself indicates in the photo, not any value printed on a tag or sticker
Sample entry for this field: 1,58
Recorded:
3,22
